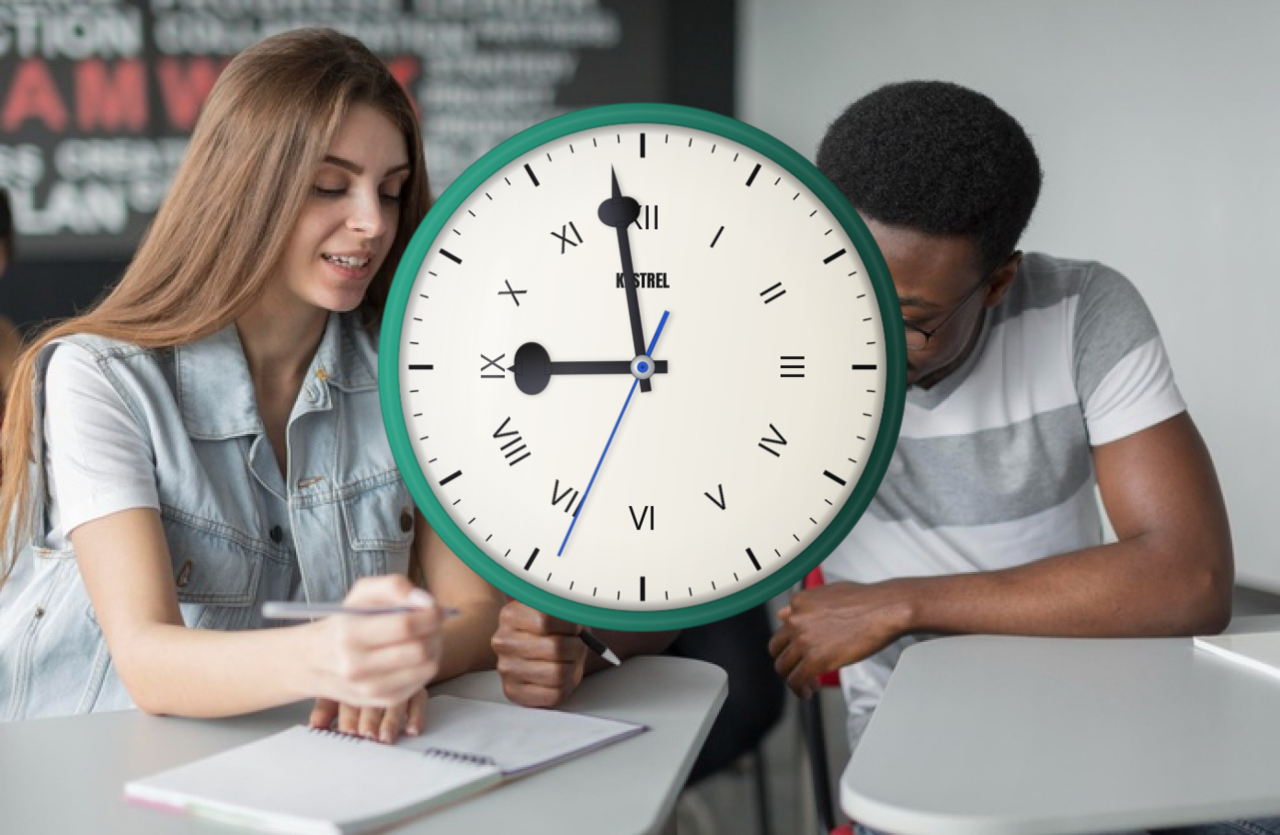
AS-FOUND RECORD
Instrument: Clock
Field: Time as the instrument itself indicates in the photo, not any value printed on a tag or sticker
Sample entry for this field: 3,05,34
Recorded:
8,58,34
